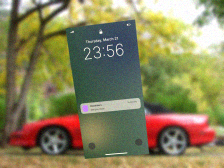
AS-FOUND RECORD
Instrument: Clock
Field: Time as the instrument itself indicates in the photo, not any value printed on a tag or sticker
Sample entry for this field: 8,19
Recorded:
23,56
